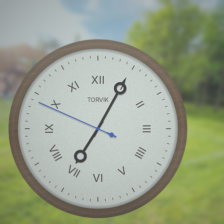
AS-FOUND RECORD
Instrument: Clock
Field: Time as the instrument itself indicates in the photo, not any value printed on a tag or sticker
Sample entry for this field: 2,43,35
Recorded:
7,04,49
